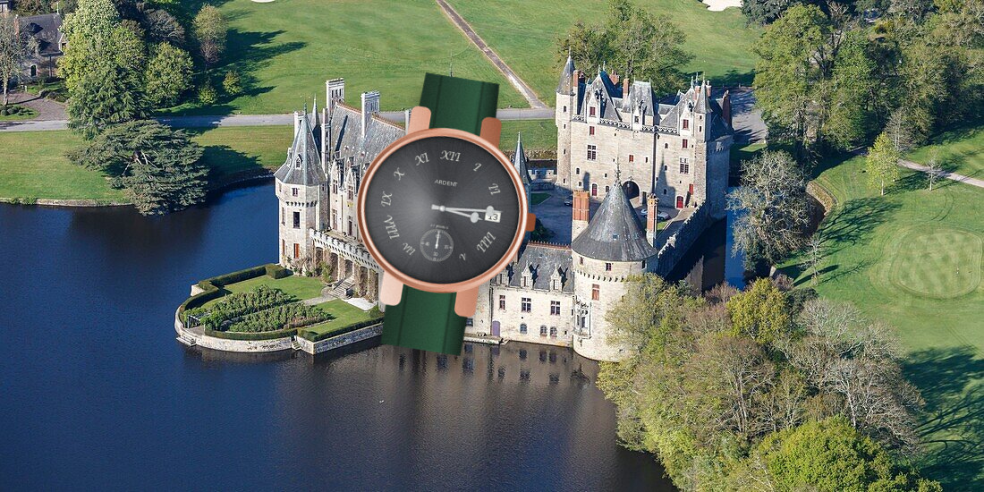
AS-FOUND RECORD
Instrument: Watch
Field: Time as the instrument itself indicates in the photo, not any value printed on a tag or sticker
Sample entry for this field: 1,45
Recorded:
3,14
